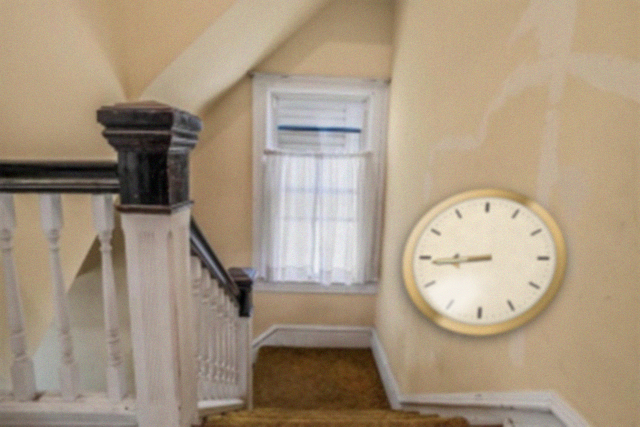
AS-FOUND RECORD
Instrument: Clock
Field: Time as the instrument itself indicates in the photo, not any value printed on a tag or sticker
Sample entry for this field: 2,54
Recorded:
8,44
